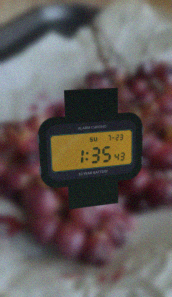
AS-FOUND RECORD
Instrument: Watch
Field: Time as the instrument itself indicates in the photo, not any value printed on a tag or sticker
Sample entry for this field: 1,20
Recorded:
1,35
